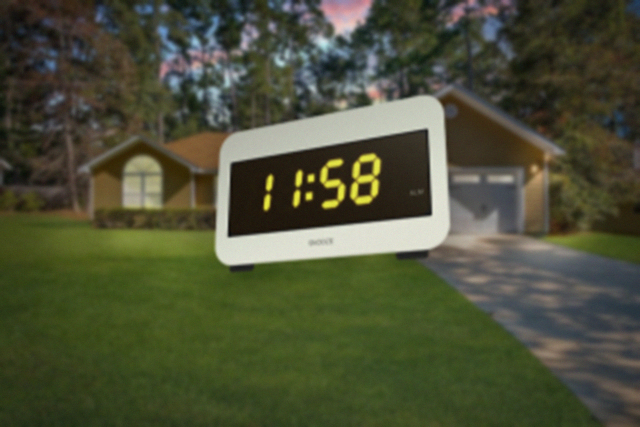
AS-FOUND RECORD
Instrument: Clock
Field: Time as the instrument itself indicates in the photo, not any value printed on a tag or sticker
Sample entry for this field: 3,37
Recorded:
11,58
